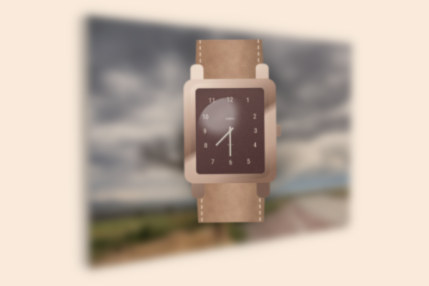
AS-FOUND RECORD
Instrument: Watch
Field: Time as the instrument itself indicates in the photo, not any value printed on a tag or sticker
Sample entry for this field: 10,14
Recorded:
7,30
